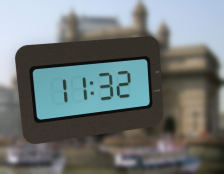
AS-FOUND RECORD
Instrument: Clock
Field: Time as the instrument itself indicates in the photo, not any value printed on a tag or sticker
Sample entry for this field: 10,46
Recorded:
11,32
